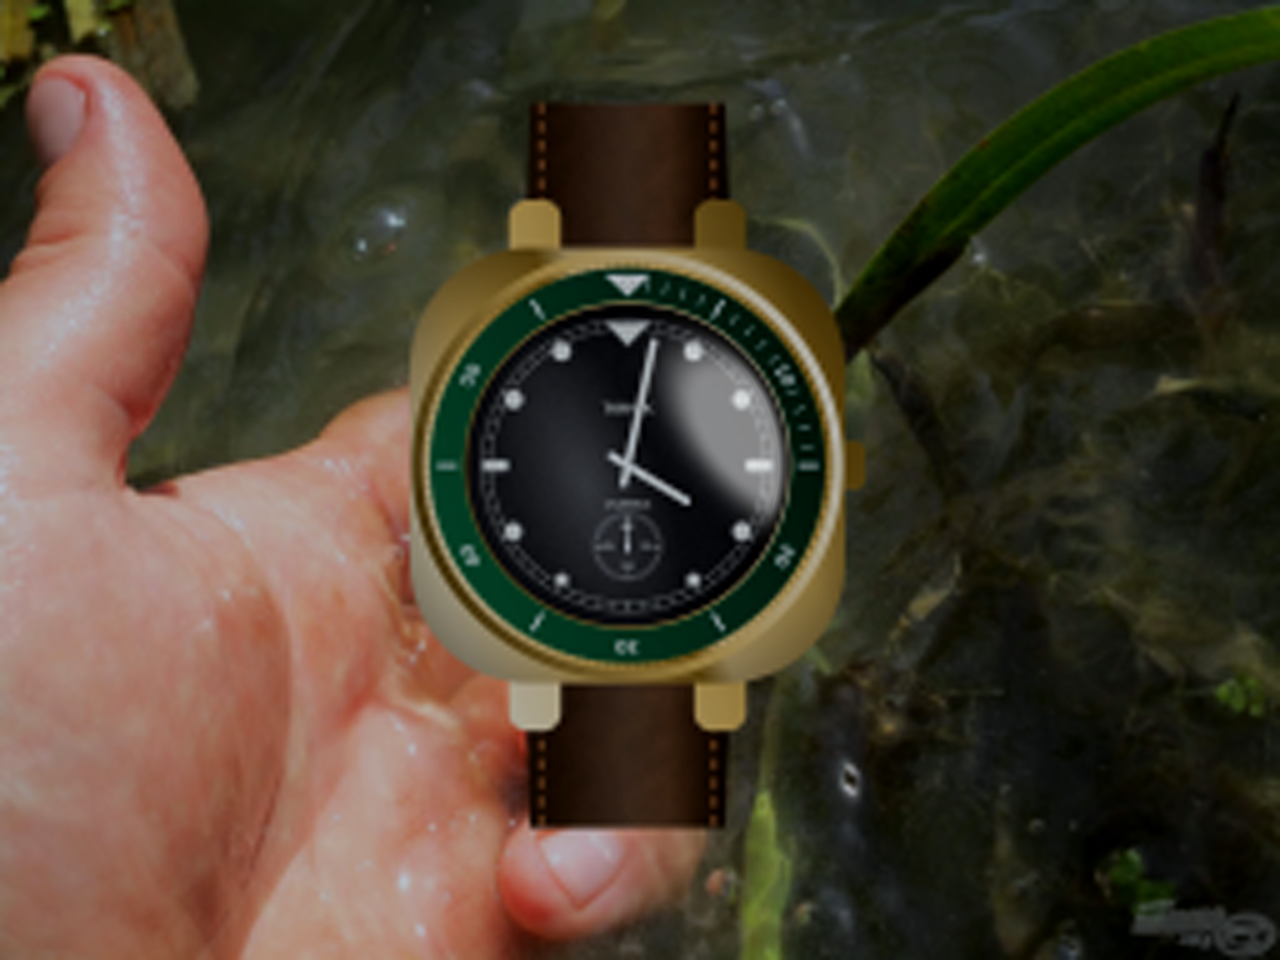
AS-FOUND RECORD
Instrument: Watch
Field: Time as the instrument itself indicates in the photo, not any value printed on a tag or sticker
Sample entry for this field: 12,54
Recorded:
4,02
